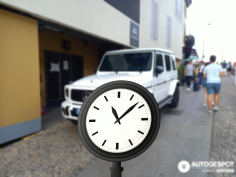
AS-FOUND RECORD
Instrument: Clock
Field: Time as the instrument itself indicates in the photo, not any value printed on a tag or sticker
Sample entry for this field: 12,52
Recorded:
11,08
